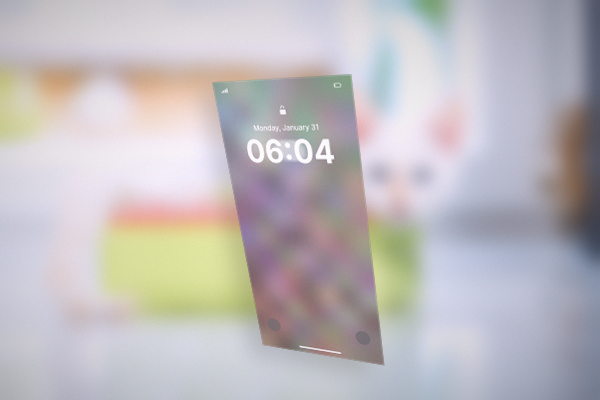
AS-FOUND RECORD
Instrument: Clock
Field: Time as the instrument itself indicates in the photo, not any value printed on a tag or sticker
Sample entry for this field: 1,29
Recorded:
6,04
